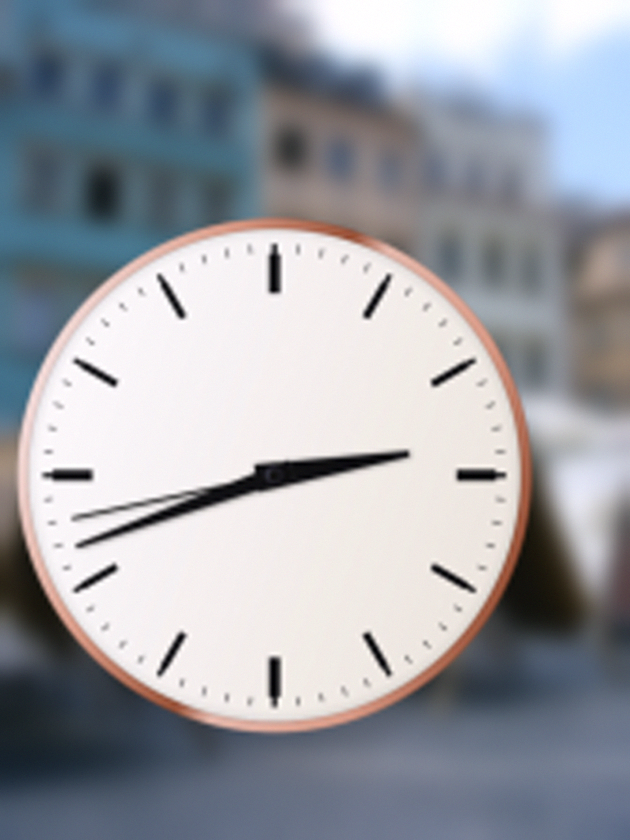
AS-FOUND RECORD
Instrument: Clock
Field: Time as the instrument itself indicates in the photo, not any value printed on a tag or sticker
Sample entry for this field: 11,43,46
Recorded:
2,41,43
